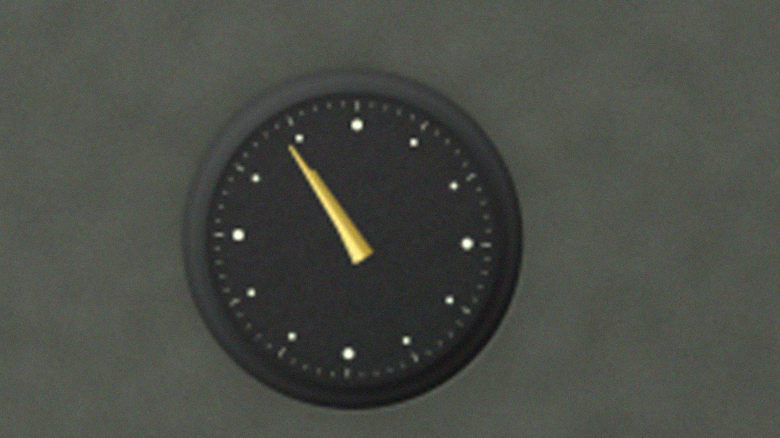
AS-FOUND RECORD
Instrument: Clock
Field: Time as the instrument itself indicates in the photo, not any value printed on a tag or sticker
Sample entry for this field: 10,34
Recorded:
10,54
